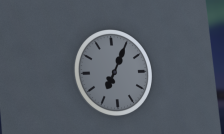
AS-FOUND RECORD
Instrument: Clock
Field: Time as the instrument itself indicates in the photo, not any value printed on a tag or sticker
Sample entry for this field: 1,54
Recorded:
7,05
